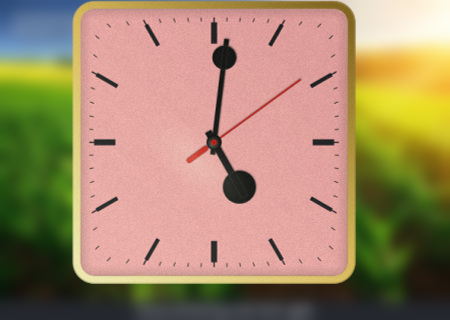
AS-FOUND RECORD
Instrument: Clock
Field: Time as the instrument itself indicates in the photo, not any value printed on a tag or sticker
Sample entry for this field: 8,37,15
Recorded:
5,01,09
